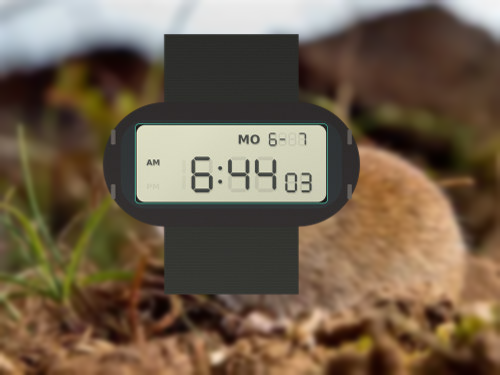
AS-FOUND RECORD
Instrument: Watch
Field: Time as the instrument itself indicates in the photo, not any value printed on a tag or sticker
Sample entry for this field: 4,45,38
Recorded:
6,44,03
